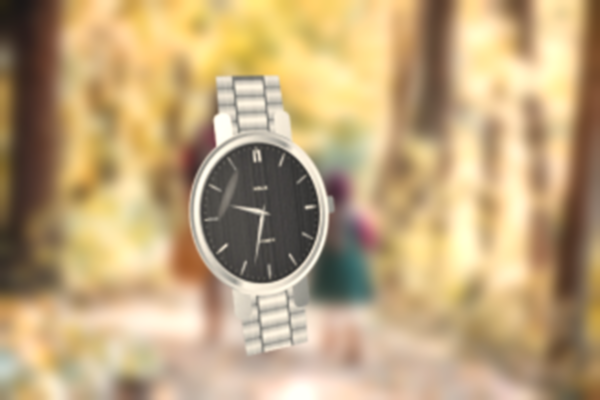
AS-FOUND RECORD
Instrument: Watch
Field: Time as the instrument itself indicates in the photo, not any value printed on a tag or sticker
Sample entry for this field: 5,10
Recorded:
9,33
